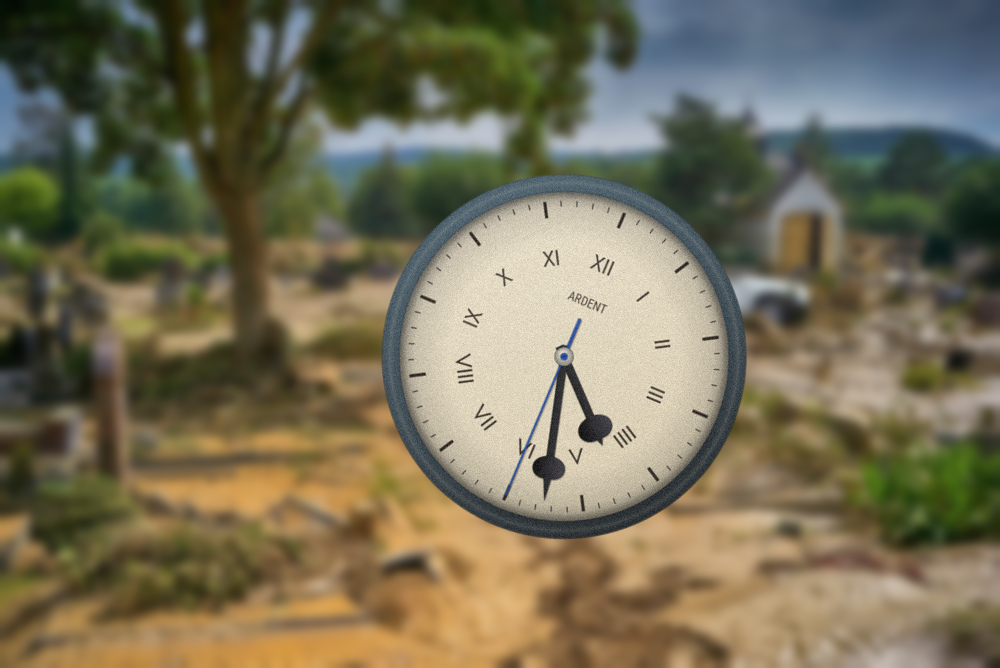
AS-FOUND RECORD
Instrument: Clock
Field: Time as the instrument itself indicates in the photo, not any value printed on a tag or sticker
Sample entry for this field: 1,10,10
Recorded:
4,27,30
